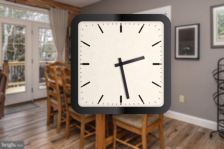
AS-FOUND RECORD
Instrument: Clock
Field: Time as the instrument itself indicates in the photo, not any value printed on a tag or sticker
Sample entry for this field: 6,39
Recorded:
2,28
